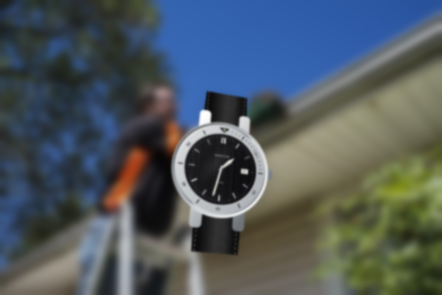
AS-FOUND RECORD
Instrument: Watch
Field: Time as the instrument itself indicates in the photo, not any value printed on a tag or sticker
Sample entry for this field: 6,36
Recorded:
1,32
